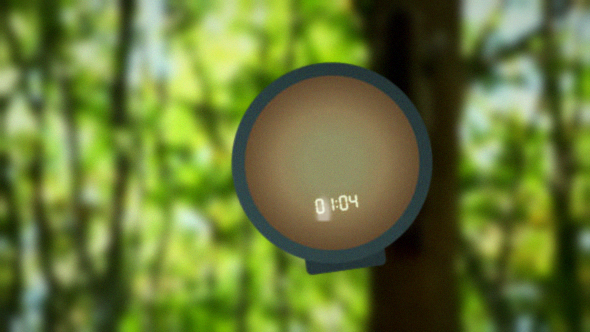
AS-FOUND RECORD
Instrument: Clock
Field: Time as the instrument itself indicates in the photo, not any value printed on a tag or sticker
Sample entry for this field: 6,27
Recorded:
1,04
